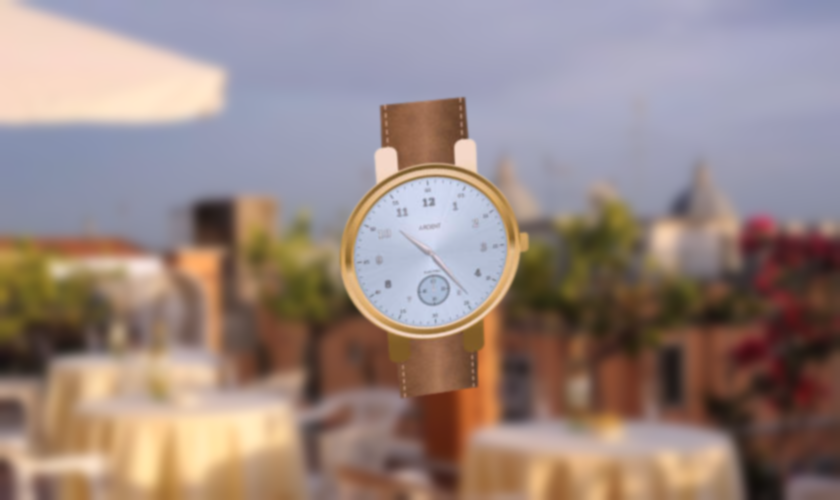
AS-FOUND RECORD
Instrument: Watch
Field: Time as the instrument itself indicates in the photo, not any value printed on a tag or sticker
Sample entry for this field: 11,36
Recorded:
10,24
